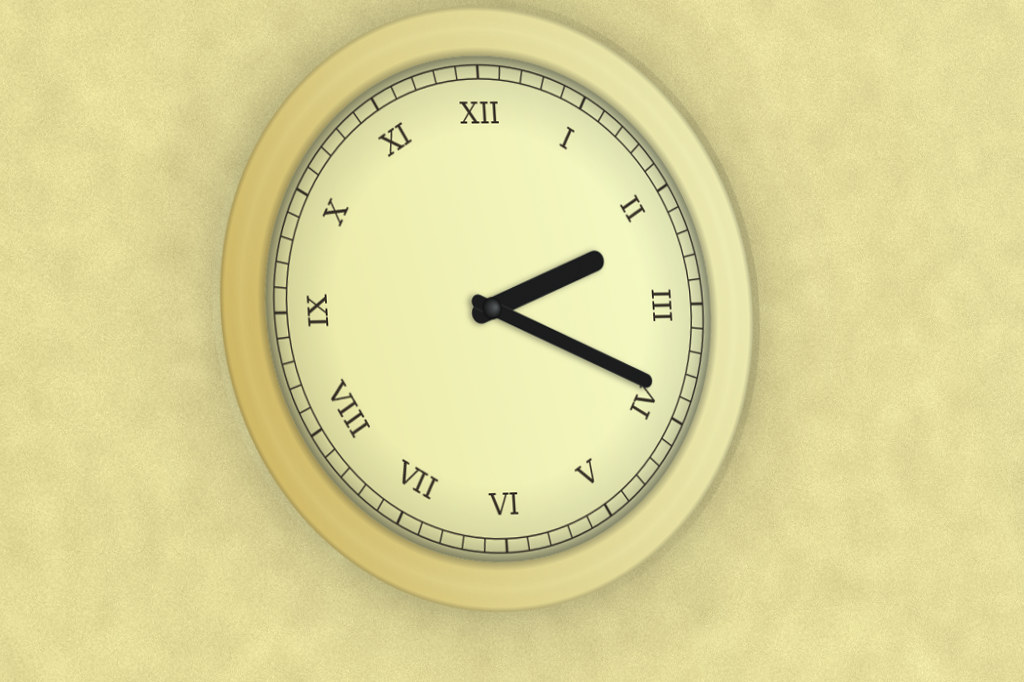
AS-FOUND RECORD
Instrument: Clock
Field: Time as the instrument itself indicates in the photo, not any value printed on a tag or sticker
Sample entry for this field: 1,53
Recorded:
2,19
